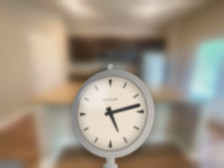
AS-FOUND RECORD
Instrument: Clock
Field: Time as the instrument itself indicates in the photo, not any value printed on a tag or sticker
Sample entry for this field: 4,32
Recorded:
5,13
